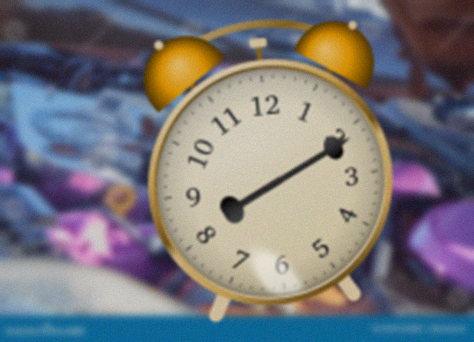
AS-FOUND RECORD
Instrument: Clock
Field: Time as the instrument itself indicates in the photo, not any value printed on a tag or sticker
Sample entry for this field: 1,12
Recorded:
8,11
